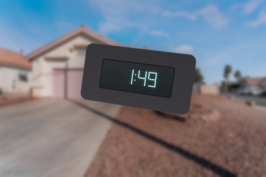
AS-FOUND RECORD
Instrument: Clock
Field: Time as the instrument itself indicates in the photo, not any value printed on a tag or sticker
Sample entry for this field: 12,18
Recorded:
1,49
